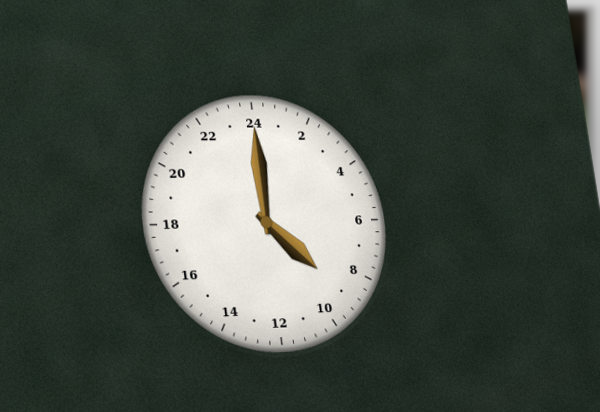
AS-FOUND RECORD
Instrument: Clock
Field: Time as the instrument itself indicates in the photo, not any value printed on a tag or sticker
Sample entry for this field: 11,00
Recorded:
9,00
